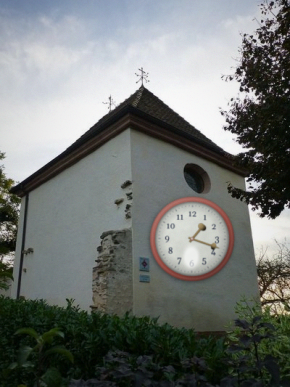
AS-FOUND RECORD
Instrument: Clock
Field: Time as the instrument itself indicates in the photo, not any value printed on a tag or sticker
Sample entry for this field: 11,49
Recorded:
1,18
